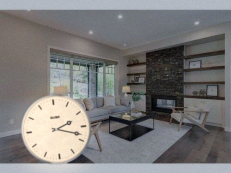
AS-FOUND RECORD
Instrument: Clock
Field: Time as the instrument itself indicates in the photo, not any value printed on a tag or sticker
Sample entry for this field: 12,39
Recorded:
2,18
